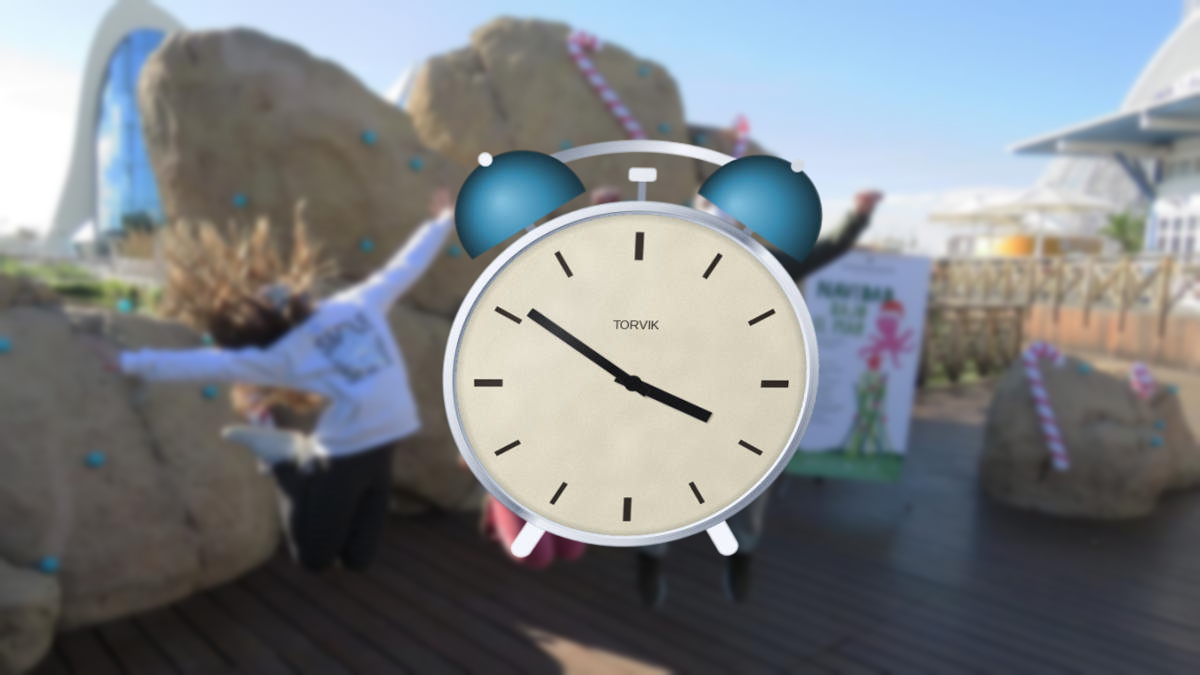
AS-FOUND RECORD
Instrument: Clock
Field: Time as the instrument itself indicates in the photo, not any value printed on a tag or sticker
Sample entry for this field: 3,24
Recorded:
3,51
